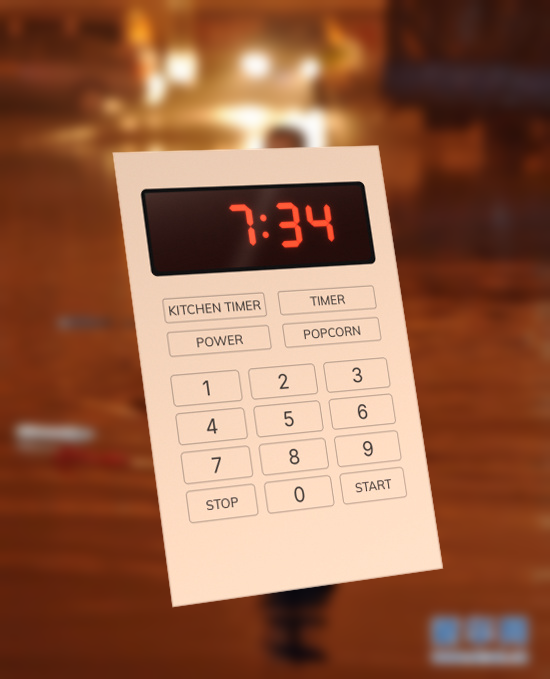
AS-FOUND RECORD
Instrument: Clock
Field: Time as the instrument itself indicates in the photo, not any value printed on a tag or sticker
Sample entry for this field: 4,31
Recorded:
7,34
